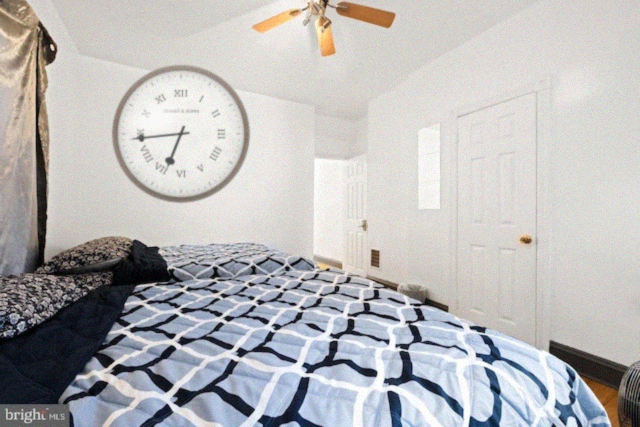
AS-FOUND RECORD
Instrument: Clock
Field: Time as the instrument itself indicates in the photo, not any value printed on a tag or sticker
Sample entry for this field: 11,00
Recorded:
6,44
